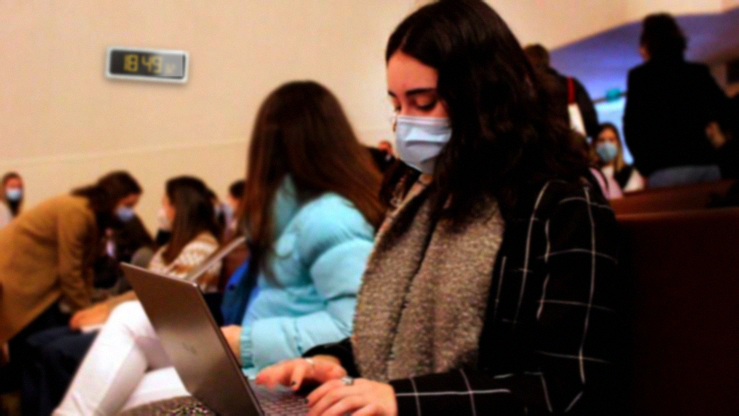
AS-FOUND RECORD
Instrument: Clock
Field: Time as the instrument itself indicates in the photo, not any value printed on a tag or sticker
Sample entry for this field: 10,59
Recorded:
18,49
